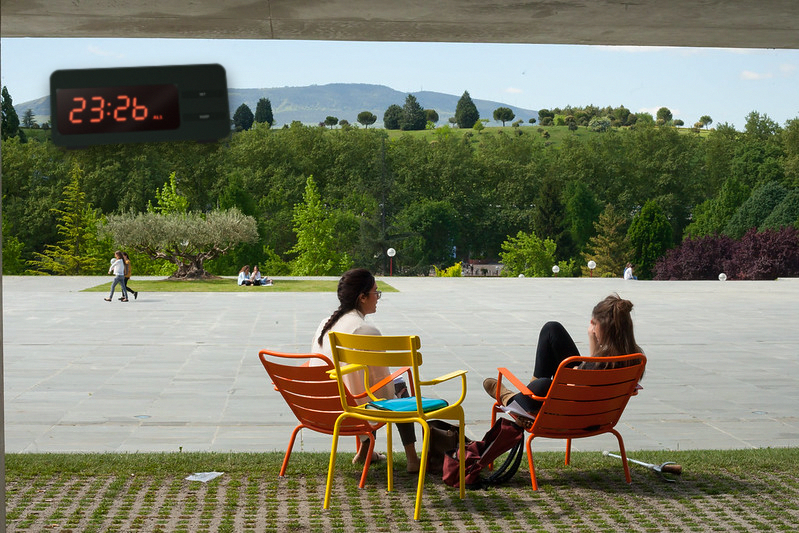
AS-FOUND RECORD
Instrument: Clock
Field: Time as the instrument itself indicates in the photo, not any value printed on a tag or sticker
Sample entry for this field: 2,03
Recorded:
23,26
